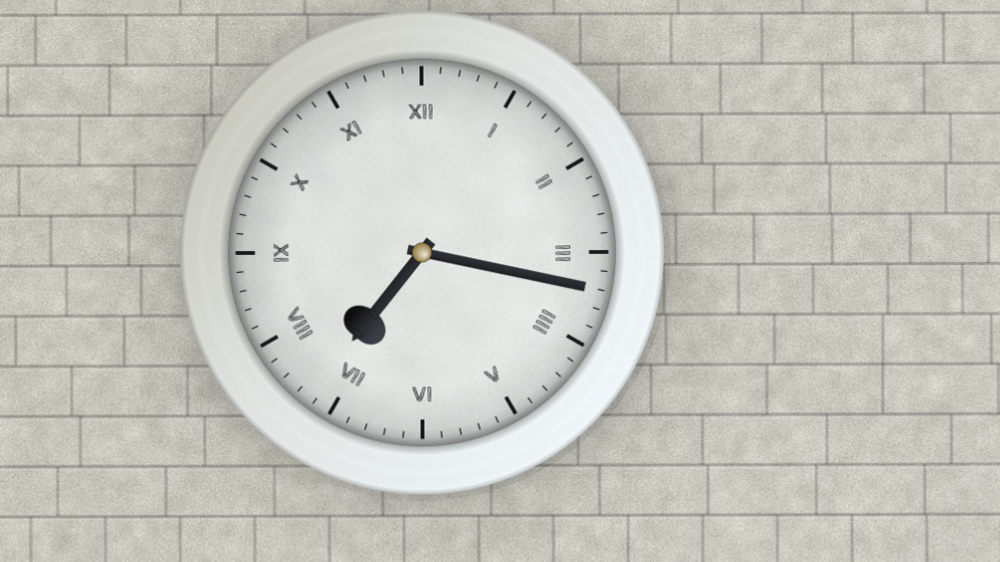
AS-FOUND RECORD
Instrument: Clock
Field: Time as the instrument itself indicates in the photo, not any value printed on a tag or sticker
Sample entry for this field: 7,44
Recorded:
7,17
